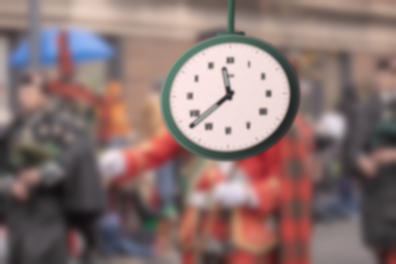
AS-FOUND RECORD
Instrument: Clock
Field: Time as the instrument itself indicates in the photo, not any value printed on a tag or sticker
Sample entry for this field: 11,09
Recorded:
11,38
